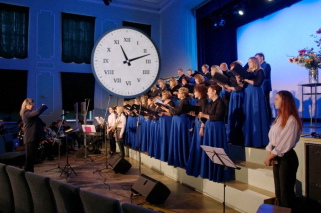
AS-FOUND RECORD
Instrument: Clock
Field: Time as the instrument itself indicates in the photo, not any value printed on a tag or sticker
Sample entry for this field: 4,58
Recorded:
11,12
